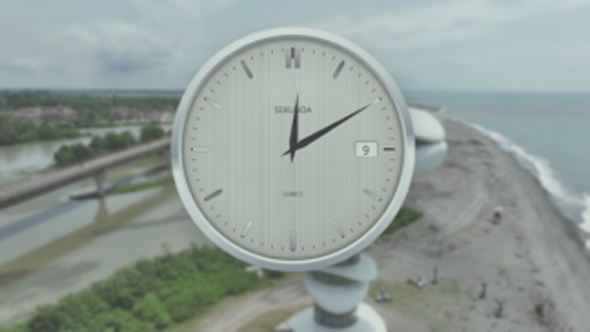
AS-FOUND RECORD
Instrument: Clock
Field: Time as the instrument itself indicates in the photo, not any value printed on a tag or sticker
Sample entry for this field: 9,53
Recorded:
12,10
